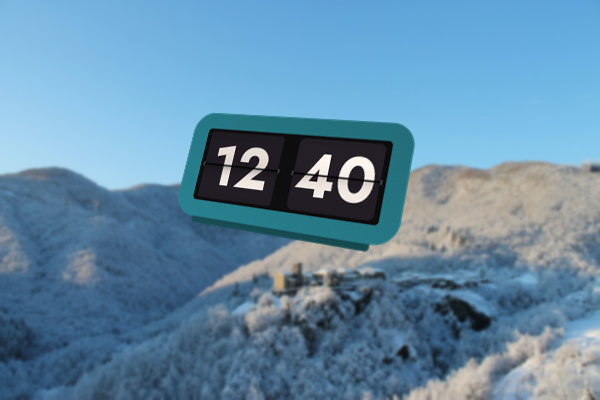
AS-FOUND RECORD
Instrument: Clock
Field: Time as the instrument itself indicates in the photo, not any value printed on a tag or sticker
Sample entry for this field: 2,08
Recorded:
12,40
